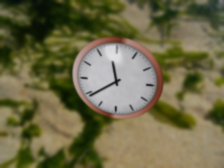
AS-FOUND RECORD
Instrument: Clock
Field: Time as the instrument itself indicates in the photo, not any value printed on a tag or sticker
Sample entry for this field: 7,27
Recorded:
11,39
